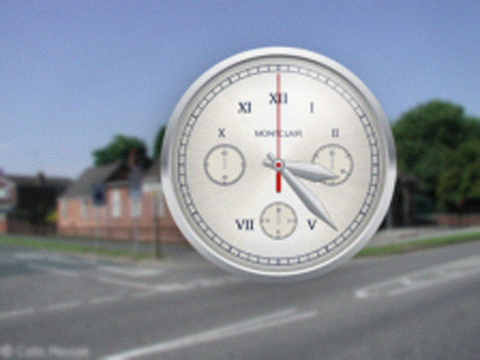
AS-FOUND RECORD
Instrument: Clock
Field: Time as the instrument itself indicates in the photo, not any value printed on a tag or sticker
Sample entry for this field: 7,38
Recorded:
3,23
